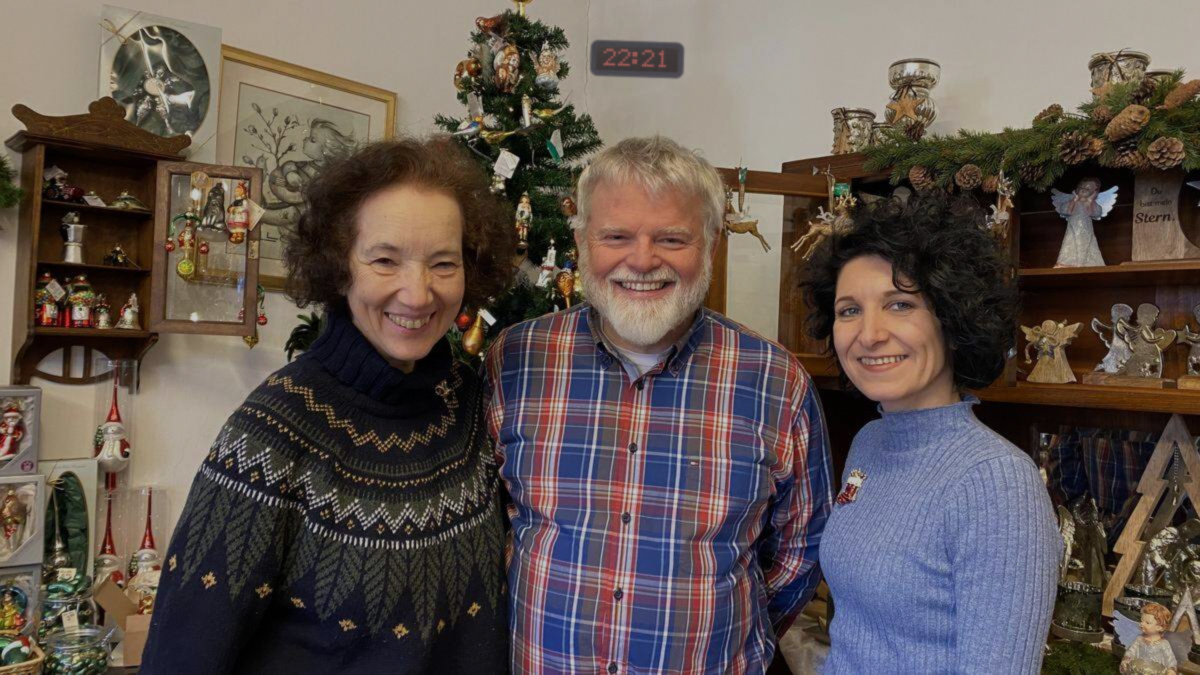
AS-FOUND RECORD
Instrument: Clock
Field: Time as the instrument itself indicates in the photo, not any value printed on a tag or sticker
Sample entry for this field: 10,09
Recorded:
22,21
